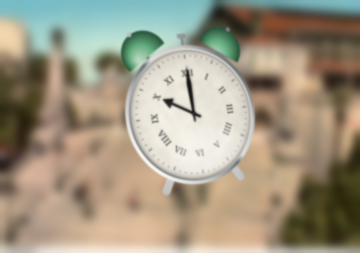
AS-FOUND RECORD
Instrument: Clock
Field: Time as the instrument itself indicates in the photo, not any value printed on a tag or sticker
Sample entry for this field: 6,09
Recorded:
10,00
